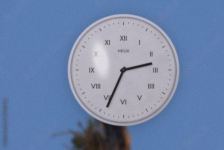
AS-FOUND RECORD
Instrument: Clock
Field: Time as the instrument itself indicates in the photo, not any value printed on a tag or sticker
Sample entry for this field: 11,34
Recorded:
2,34
